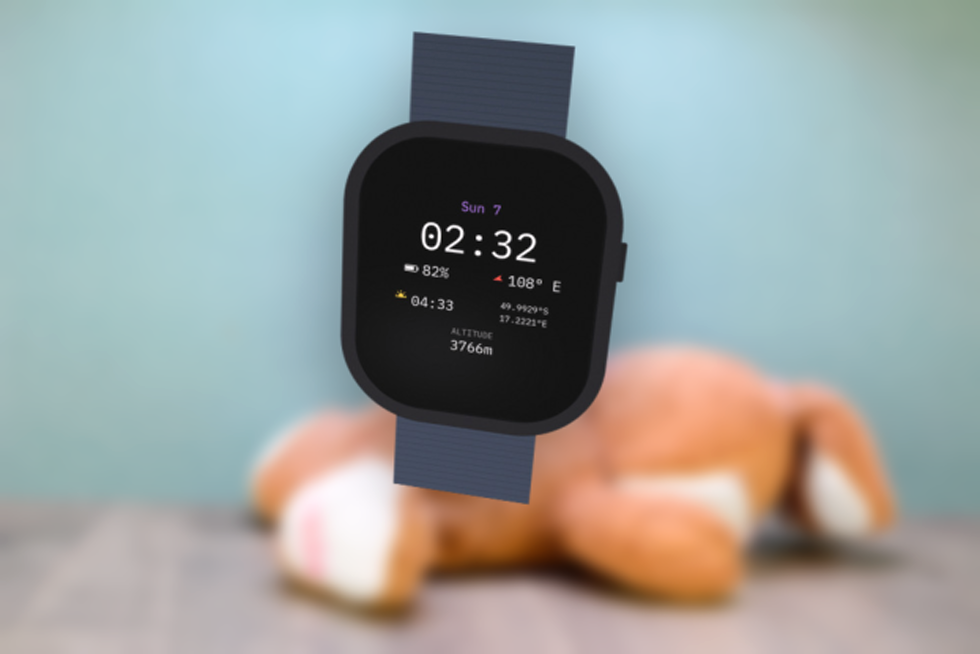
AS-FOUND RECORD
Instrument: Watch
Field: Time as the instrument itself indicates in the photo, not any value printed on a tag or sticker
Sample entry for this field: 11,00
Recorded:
2,32
